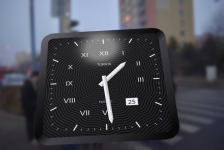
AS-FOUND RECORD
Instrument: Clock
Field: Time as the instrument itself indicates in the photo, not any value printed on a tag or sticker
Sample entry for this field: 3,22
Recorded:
1,29
